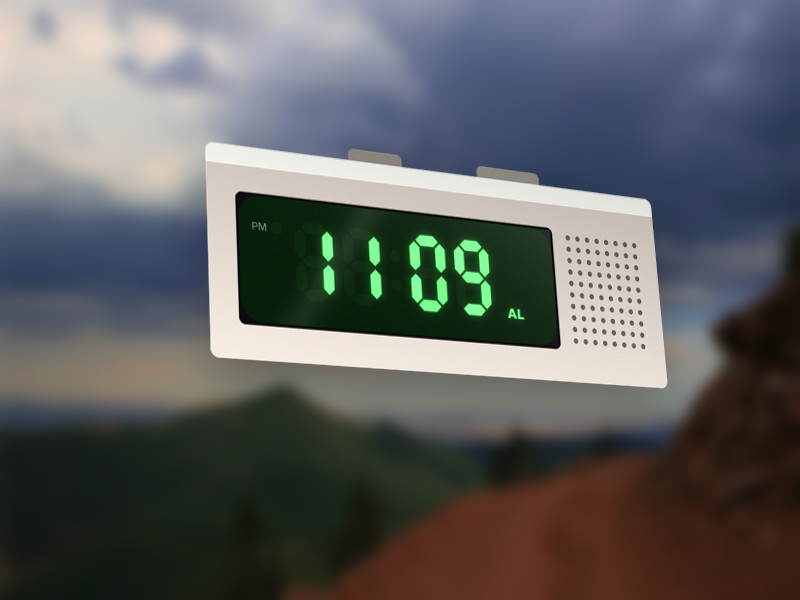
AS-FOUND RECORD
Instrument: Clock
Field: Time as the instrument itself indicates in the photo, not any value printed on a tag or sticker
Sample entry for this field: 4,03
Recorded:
11,09
